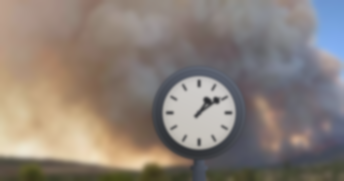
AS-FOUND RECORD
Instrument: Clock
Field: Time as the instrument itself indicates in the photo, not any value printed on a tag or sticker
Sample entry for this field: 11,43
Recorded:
1,09
